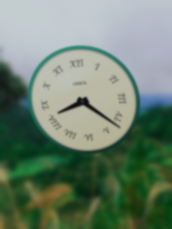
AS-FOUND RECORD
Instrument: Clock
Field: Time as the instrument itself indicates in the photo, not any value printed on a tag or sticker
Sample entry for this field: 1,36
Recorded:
8,22
